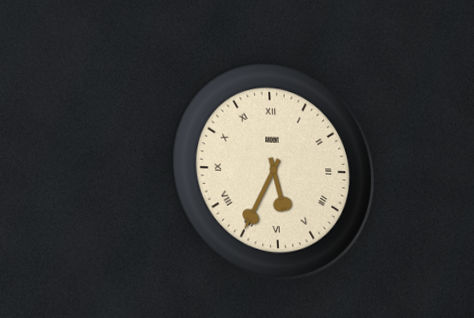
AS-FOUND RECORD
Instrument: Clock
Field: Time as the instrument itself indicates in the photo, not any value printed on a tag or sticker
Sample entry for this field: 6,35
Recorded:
5,35
